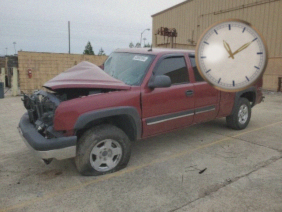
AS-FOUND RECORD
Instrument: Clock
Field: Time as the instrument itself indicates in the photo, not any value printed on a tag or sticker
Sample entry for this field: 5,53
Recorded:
11,10
